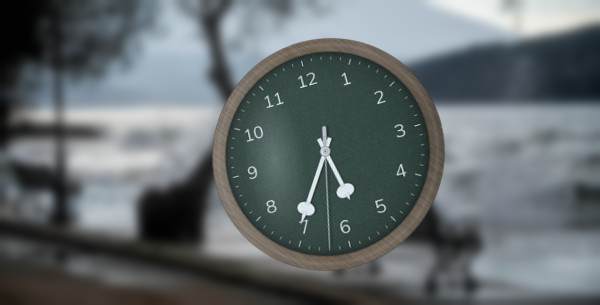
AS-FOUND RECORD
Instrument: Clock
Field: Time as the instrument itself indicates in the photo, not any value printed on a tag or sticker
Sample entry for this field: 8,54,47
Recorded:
5,35,32
